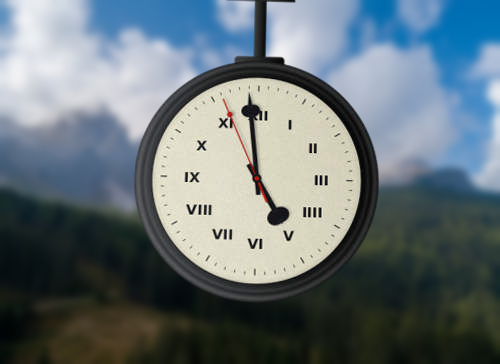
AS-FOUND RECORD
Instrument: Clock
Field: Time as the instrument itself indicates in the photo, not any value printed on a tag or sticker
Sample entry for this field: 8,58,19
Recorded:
4,58,56
